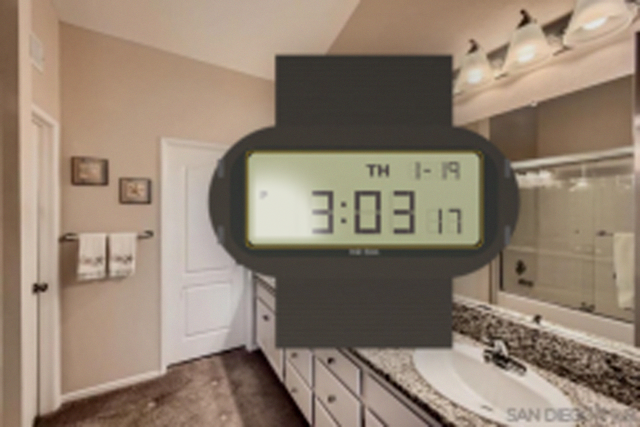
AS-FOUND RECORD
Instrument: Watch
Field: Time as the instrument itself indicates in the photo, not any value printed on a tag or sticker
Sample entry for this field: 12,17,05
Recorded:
3,03,17
